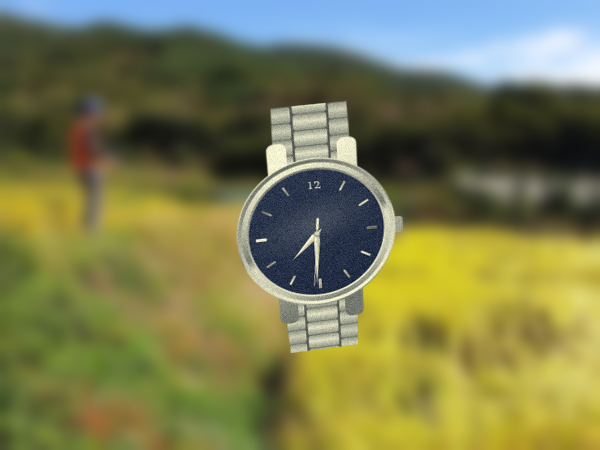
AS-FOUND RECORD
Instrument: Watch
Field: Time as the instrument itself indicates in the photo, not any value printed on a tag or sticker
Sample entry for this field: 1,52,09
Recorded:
7,30,31
